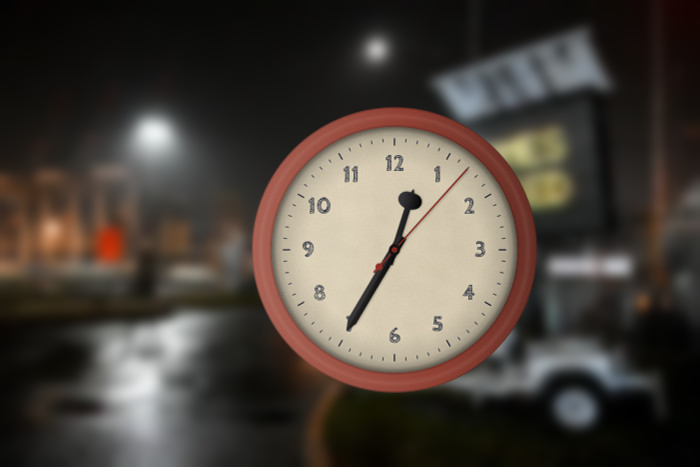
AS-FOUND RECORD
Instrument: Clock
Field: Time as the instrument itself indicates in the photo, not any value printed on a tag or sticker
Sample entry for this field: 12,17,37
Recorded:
12,35,07
